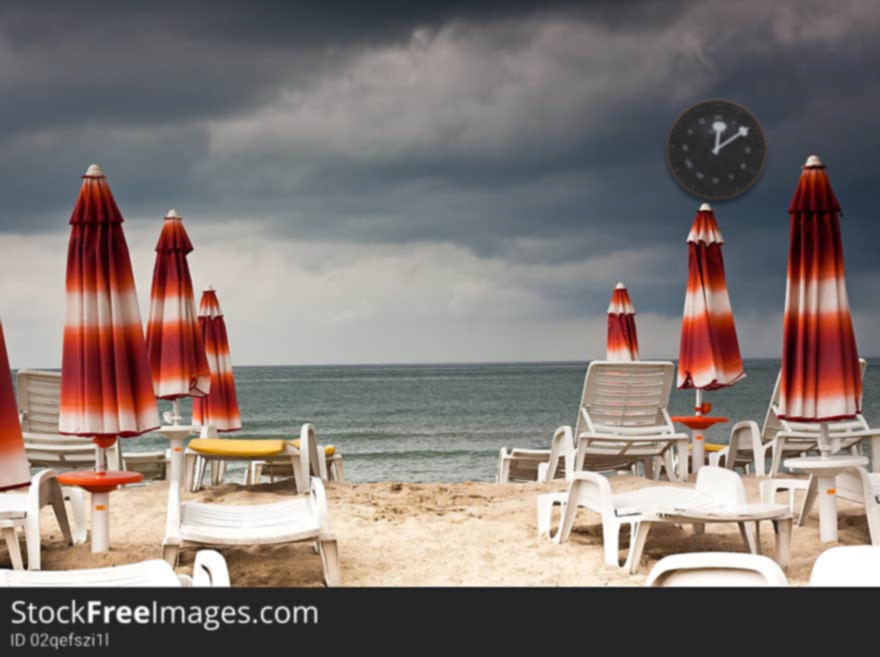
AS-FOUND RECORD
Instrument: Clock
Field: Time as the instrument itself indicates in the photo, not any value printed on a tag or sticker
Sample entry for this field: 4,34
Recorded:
12,09
